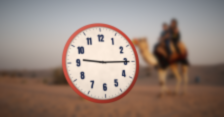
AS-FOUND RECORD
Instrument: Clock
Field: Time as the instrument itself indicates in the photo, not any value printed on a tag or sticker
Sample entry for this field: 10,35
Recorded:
9,15
